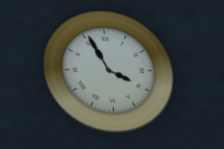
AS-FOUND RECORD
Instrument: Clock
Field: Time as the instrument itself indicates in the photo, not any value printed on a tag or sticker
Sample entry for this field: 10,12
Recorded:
3,56
